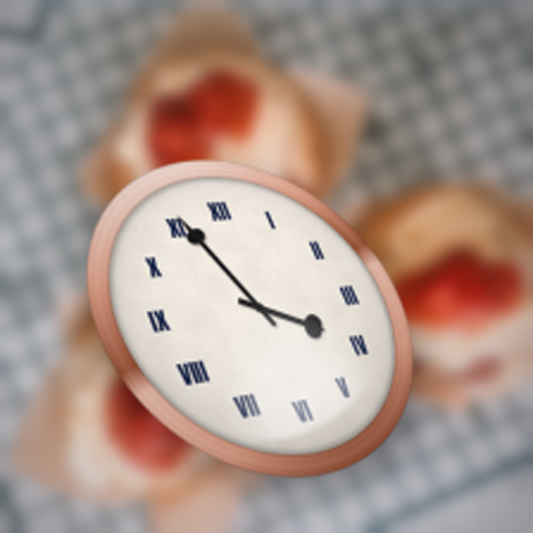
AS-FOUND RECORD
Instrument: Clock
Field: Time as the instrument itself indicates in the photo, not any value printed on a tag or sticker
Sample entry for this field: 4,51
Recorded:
3,56
